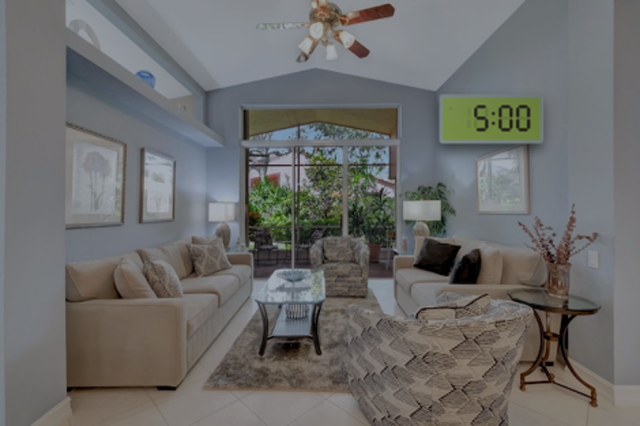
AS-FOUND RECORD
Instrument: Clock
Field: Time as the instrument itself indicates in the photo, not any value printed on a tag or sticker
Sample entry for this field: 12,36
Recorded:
5,00
